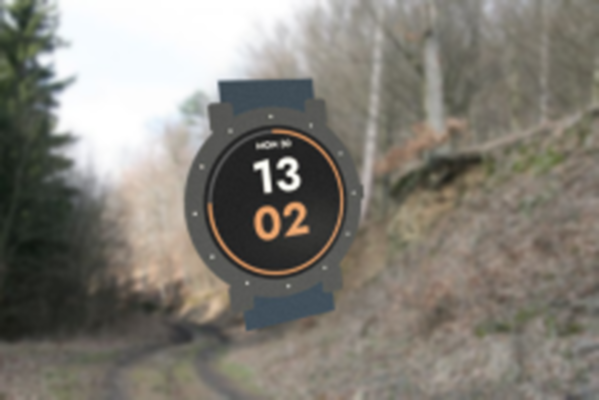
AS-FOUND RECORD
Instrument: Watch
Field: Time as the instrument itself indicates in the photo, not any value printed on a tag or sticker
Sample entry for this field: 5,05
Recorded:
13,02
